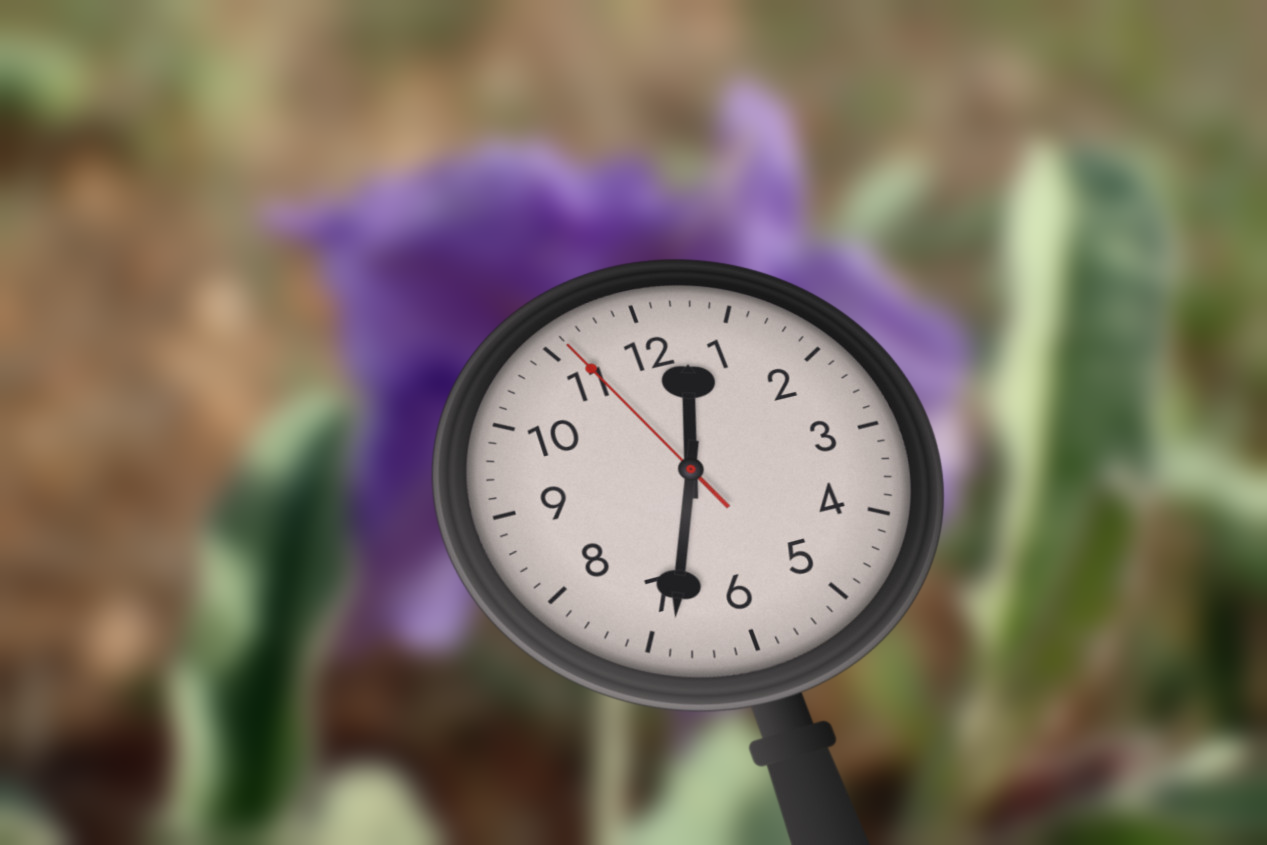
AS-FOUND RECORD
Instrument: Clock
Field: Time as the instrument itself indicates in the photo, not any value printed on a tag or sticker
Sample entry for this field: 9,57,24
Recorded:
12,33,56
